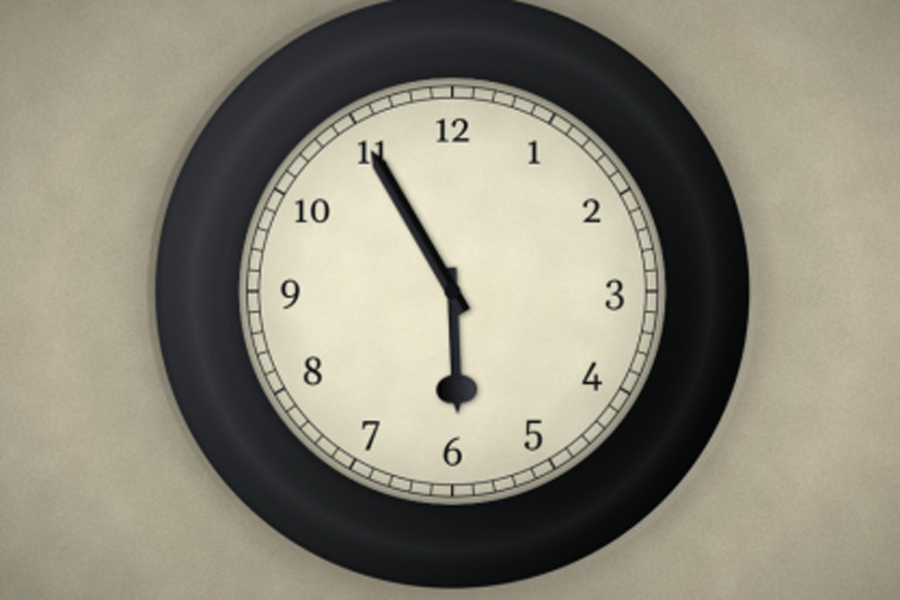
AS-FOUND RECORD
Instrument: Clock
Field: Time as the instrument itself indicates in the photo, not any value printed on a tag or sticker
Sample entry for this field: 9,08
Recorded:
5,55
